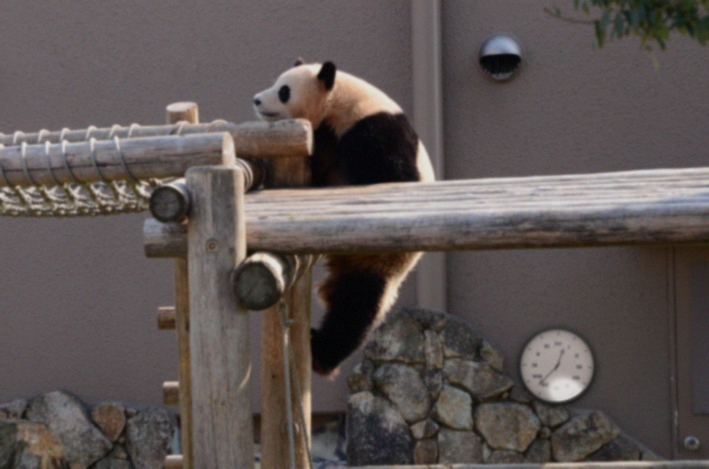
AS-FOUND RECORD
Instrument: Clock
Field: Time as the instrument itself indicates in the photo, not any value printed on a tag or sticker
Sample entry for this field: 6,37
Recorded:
12,37
